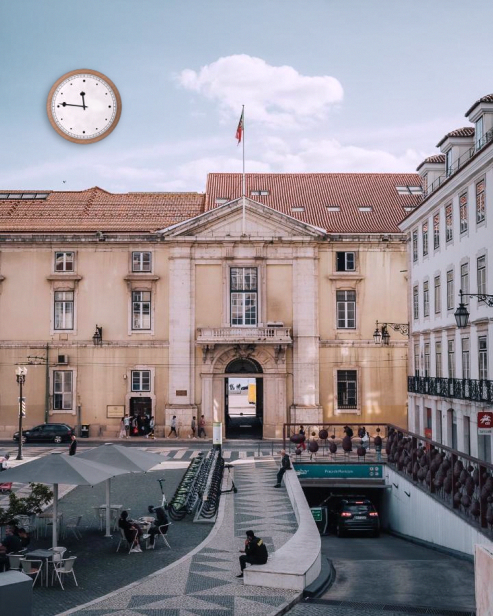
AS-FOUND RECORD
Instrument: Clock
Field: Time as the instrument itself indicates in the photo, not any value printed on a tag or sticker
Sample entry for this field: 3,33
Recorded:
11,46
